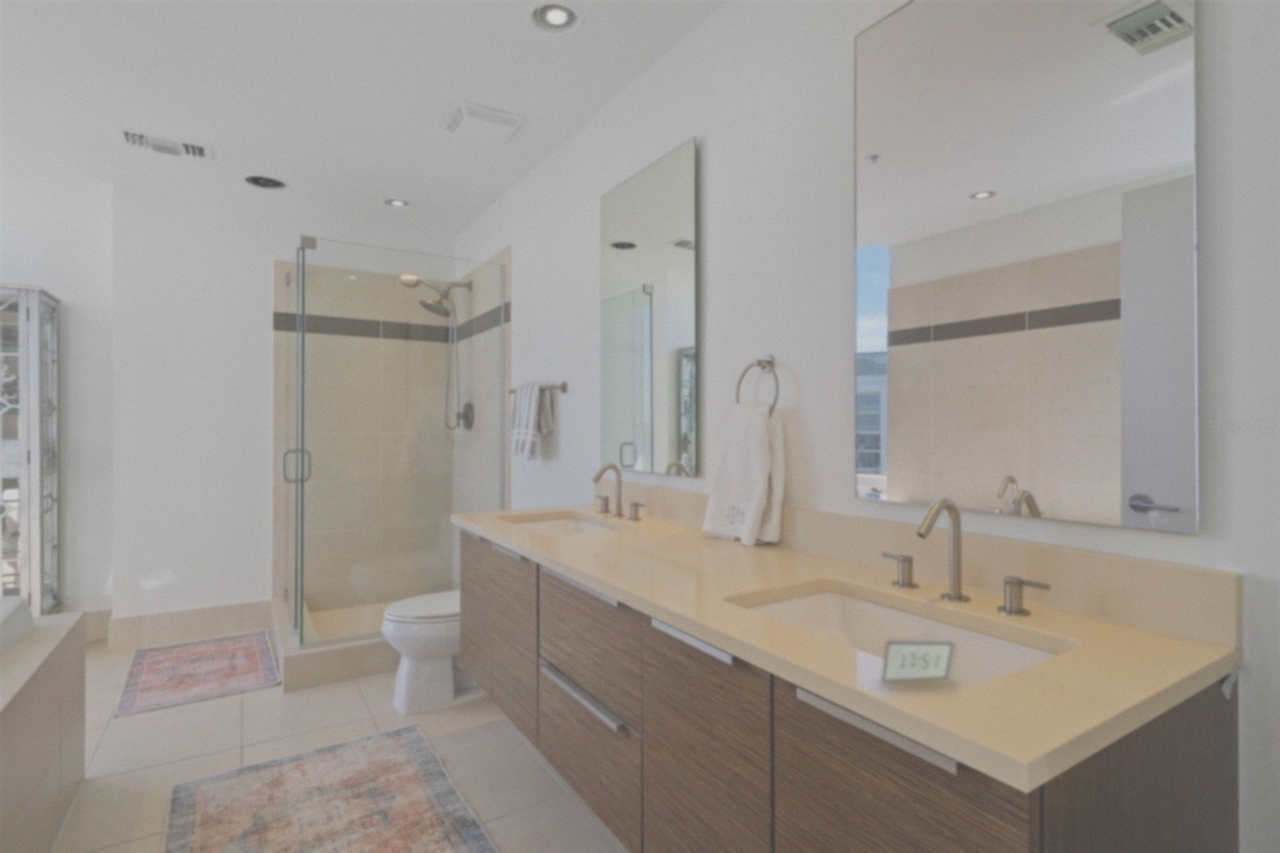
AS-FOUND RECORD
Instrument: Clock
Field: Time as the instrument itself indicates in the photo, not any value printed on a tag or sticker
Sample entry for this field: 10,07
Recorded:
17,51
